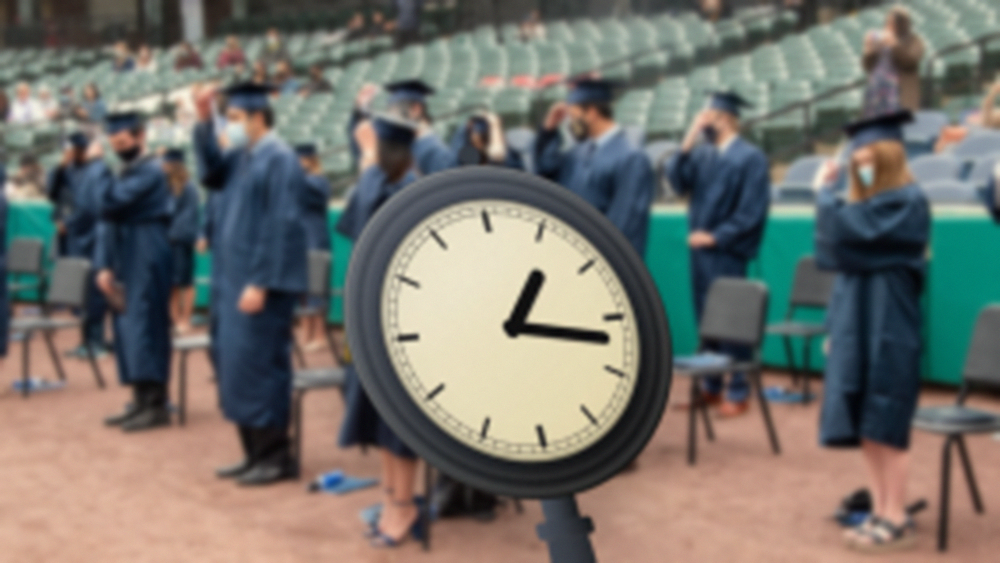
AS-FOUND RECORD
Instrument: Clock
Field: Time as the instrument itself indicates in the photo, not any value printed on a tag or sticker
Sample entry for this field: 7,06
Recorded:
1,17
